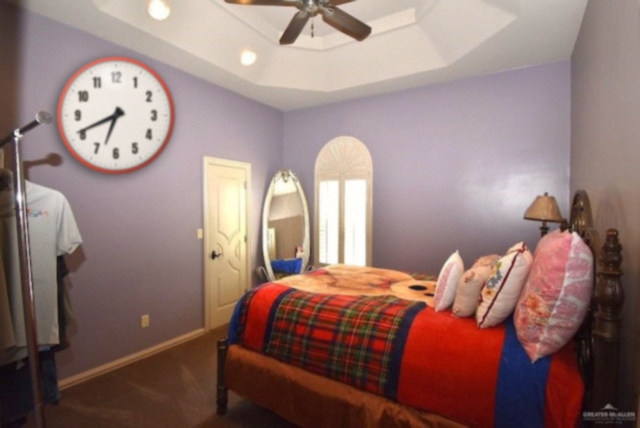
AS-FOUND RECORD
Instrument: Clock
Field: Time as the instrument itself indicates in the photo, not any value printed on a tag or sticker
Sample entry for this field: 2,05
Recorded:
6,41
